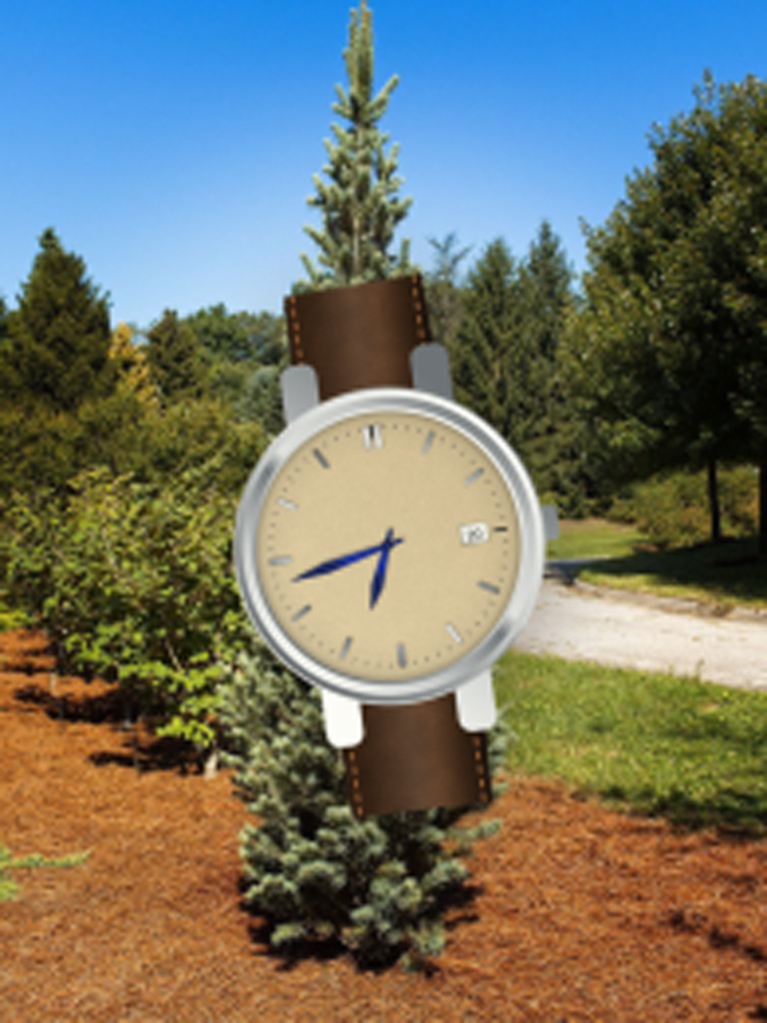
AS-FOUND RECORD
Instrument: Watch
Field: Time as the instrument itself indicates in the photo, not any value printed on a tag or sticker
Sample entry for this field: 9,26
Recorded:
6,43
